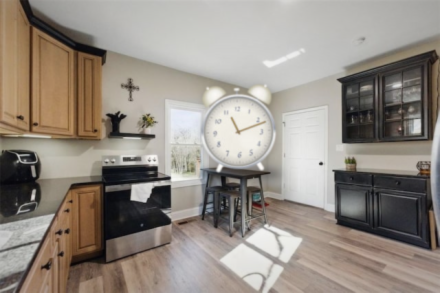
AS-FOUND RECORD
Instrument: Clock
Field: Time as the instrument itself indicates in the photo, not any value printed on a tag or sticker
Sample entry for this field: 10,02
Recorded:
11,12
